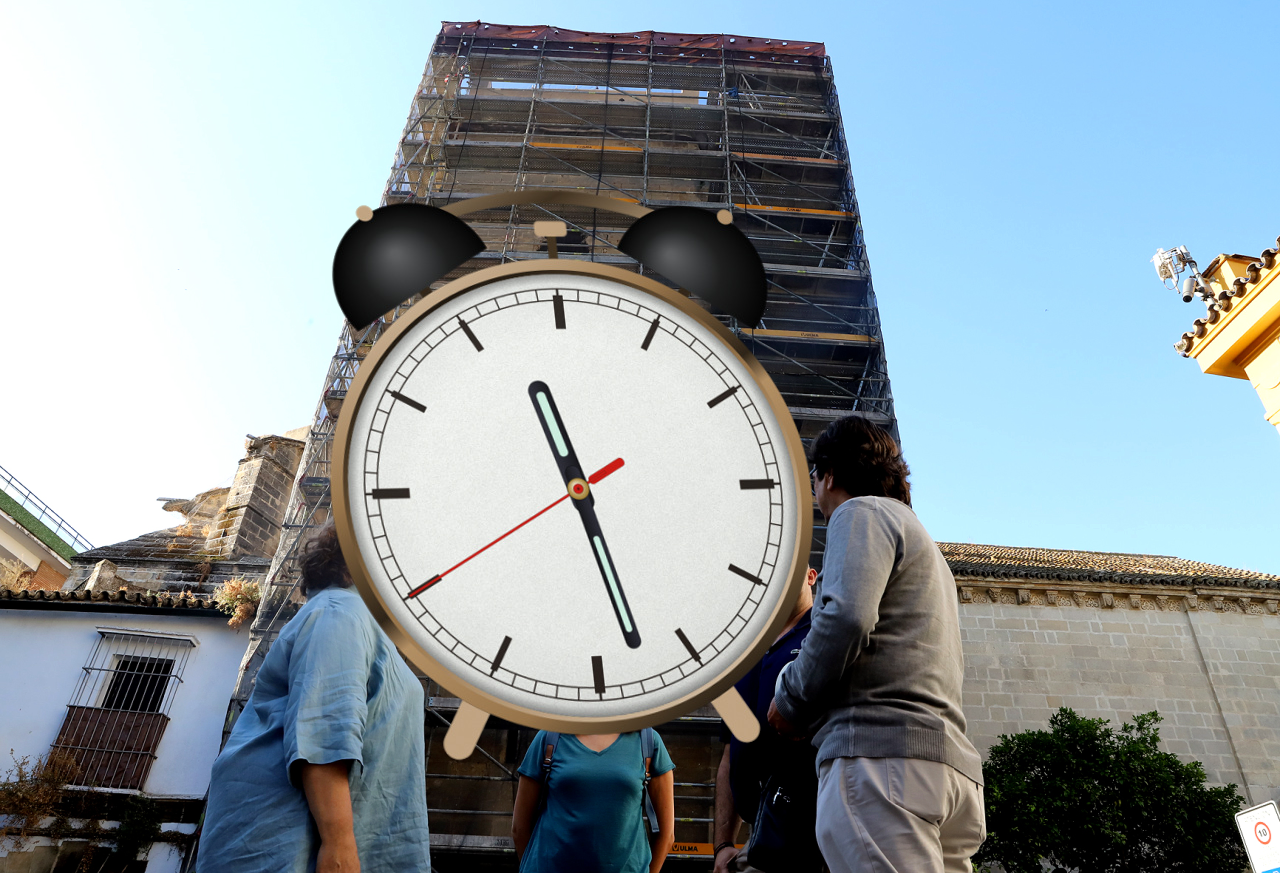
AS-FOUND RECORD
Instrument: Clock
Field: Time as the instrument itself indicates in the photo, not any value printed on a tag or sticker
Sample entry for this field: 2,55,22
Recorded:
11,27,40
